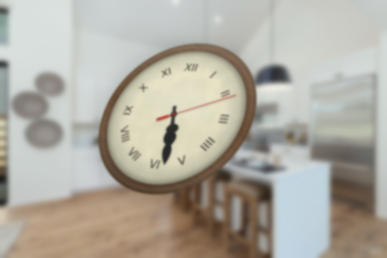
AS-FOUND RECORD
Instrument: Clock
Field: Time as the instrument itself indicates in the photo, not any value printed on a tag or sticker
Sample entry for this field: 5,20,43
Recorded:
5,28,11
